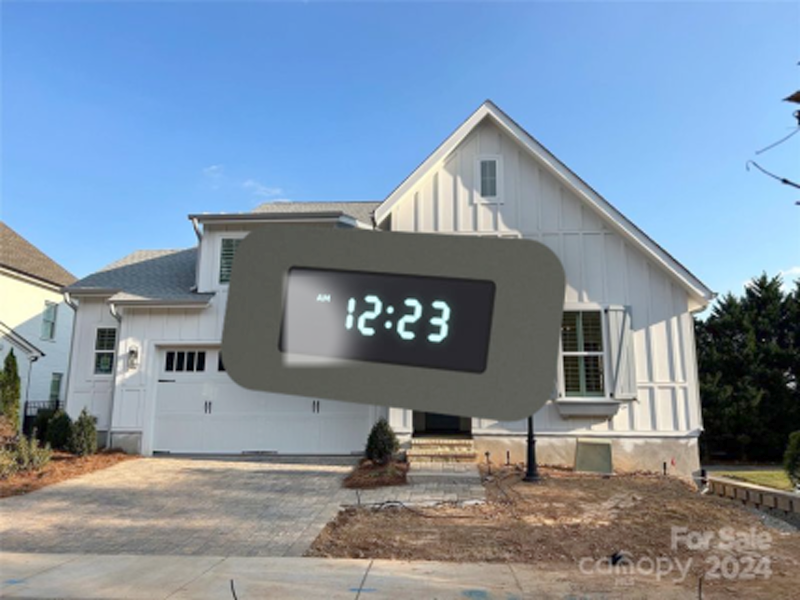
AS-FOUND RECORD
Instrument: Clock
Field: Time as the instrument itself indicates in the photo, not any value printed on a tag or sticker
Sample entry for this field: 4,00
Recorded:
12,23
